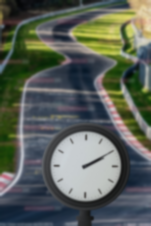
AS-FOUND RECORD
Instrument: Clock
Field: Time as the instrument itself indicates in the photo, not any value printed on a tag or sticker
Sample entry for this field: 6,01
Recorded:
2,10
